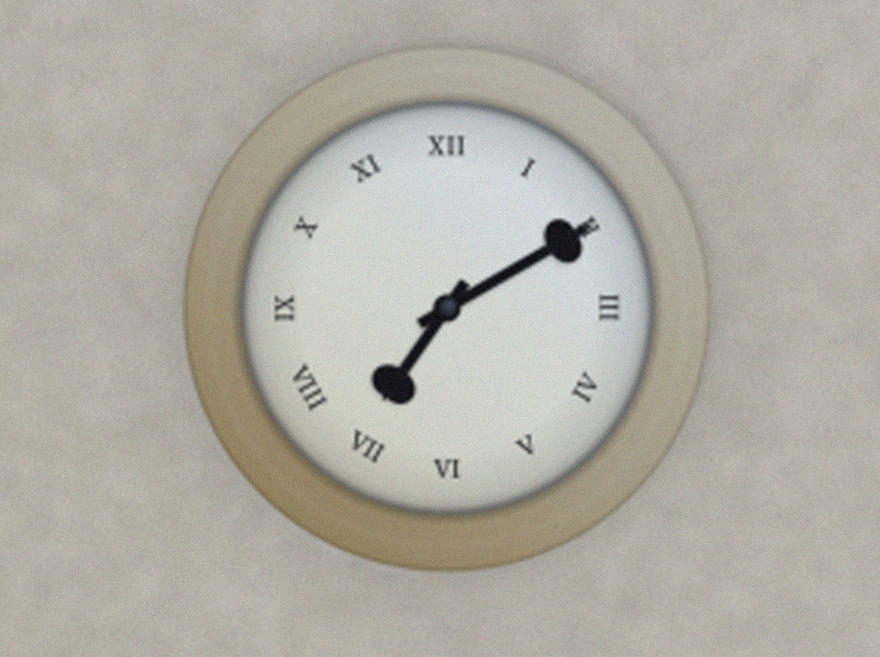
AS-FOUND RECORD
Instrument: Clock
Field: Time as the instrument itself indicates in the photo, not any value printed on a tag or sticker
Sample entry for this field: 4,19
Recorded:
7,10
